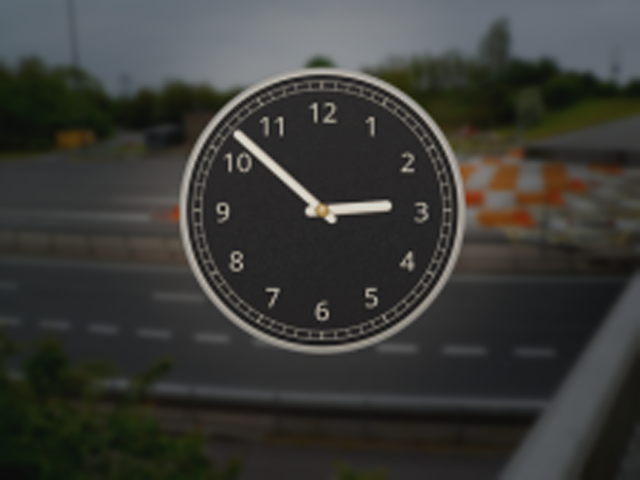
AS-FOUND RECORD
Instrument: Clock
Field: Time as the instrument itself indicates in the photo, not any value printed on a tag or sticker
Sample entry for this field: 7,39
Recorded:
2,52
